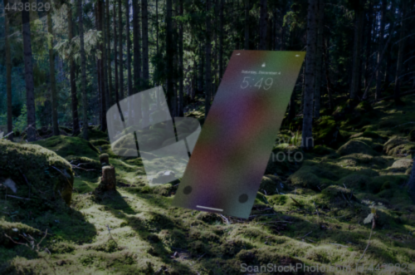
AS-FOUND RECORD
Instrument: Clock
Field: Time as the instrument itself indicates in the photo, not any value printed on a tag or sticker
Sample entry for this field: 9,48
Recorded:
5,49
